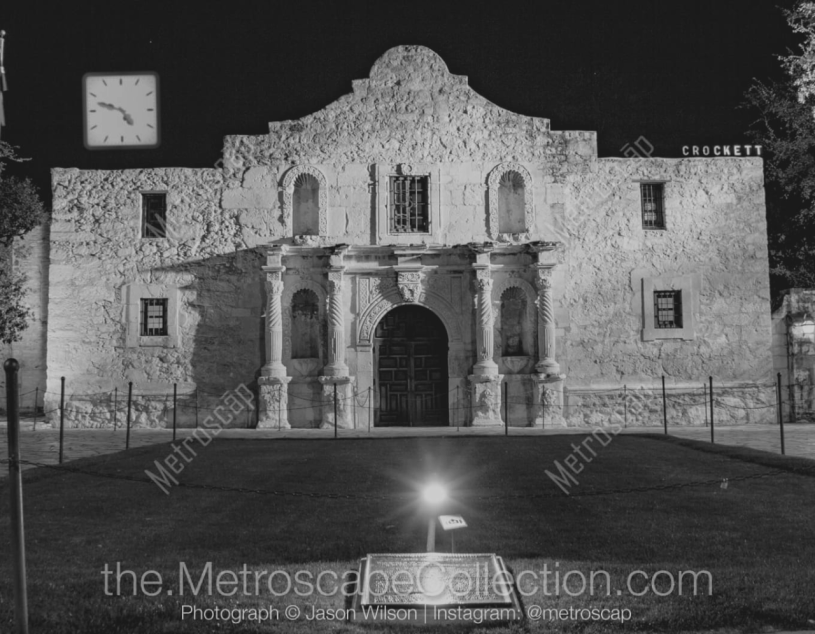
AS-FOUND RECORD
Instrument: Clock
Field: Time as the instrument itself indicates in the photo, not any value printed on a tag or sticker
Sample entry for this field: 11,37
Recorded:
4,48
